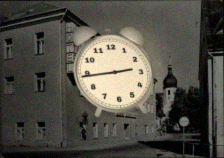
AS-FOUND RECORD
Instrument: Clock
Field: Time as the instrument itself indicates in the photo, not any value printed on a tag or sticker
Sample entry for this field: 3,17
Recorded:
2,44
